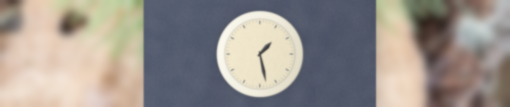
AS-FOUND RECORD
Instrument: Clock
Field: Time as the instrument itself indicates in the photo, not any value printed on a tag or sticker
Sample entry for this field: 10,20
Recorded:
1,28
